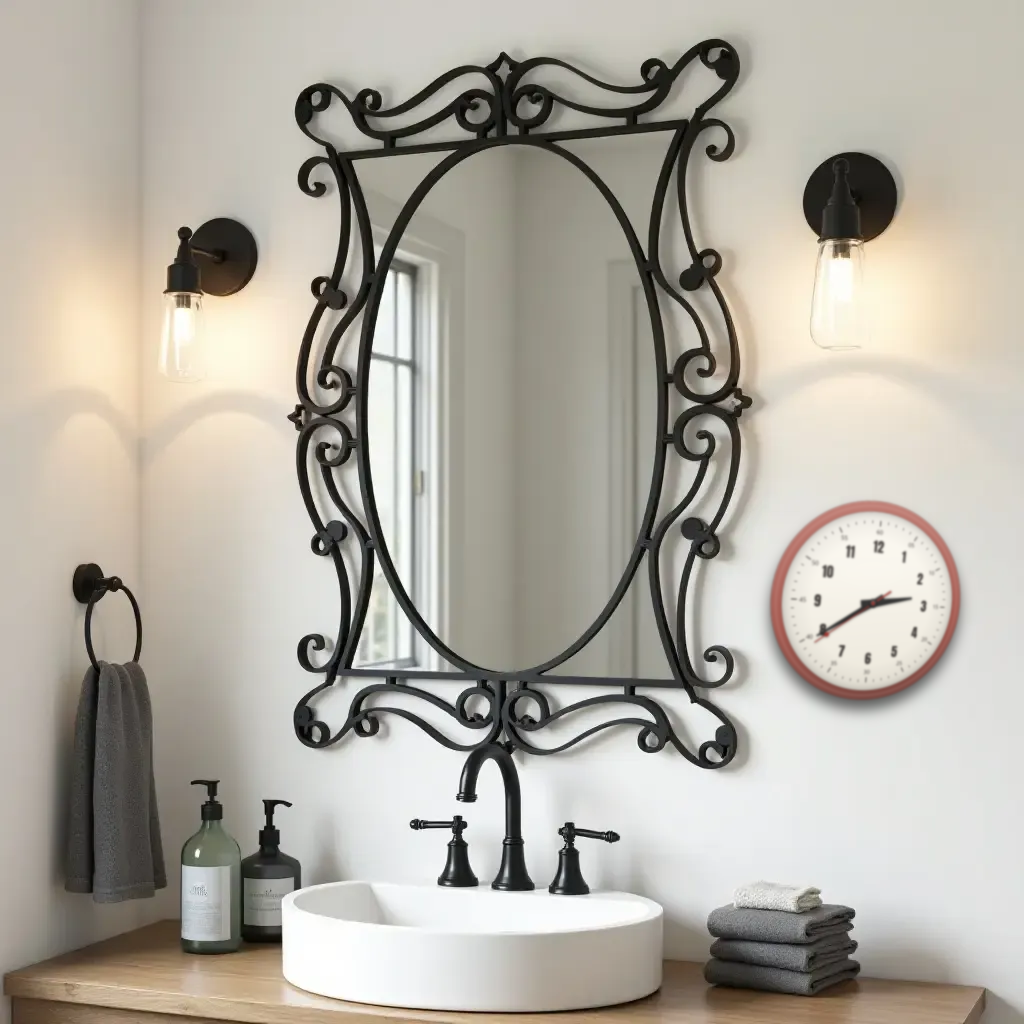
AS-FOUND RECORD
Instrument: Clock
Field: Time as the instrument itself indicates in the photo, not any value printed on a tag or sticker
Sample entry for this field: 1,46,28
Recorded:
2,39,39
